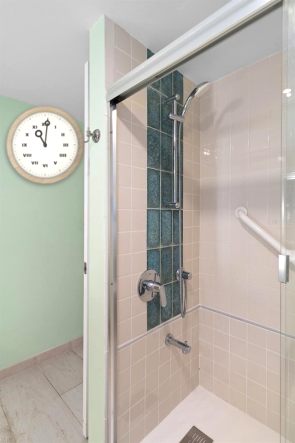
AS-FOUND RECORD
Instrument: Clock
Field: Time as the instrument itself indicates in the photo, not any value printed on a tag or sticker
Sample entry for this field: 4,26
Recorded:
11,01
